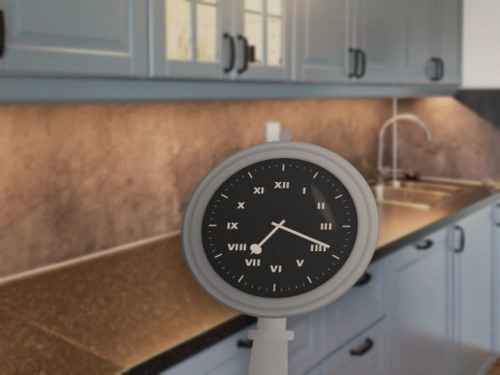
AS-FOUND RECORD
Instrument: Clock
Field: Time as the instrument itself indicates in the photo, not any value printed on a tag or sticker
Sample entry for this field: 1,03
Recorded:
7,19
